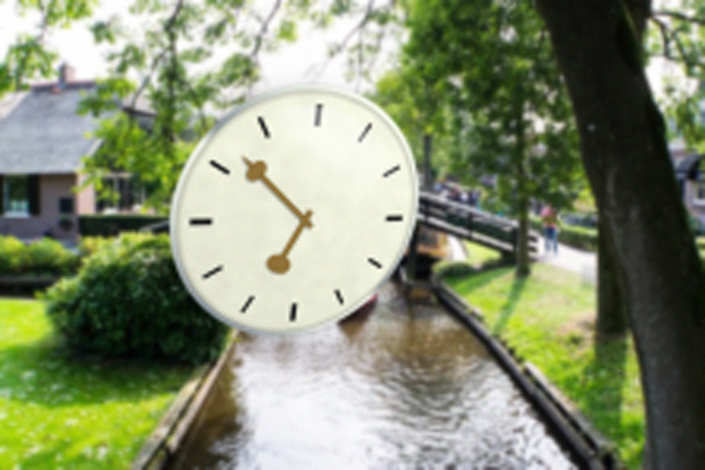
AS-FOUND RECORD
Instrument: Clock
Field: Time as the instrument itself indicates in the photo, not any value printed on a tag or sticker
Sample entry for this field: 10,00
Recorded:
6,52
